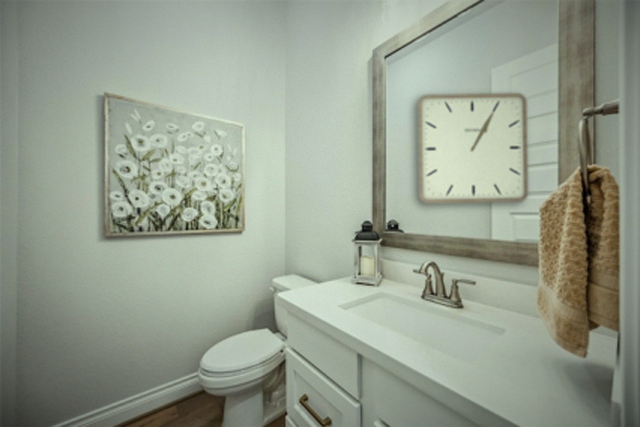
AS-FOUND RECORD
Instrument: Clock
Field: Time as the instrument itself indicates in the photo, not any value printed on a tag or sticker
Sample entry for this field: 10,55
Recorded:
1,05
